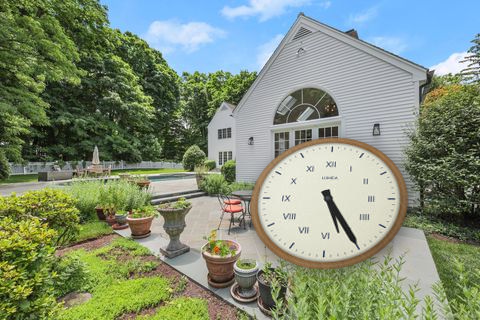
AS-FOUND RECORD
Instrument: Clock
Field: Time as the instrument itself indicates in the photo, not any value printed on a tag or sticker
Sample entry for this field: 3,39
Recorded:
5,25
